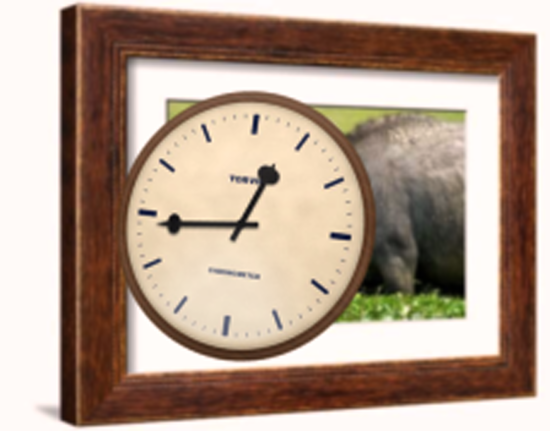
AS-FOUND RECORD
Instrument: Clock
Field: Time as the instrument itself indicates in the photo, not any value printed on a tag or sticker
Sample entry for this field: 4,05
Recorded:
12,44
